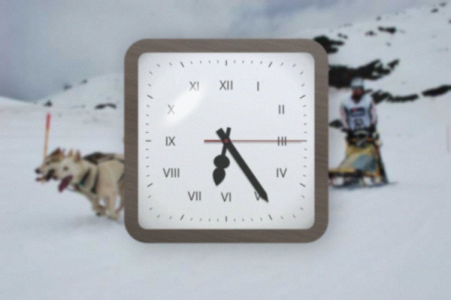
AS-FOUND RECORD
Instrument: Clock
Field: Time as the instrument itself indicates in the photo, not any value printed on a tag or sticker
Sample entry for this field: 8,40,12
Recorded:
6,24,15
